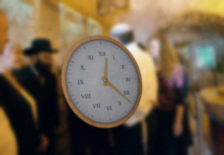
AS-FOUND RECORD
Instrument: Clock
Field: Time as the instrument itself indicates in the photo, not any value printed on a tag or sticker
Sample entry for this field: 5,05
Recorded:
12,22
